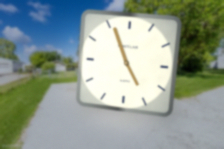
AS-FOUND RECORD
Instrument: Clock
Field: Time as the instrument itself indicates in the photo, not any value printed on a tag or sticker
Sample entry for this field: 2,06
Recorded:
4,56
